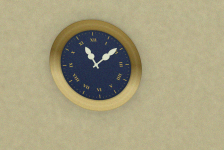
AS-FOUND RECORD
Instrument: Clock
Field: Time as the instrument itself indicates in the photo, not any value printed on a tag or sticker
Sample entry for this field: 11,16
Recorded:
11,09
